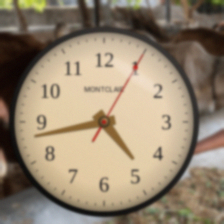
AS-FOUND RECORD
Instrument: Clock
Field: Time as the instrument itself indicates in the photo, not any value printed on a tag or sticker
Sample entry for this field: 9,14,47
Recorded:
4,43,05
